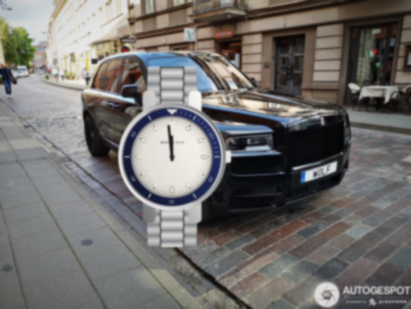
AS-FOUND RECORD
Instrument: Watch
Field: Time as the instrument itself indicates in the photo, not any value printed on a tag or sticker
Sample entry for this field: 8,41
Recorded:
11,59
